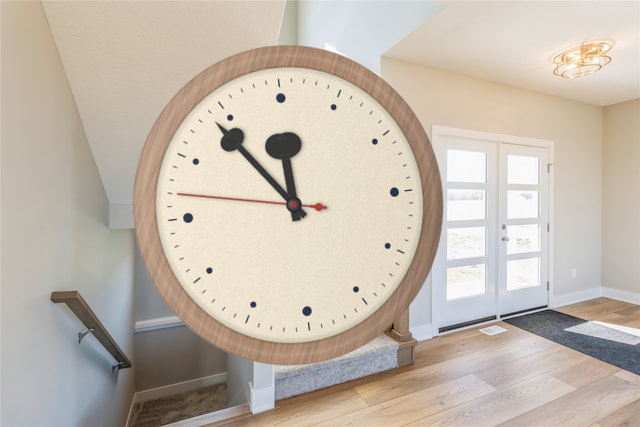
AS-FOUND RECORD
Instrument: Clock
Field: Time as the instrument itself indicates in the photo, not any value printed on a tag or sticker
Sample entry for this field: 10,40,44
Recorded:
11,53,47
